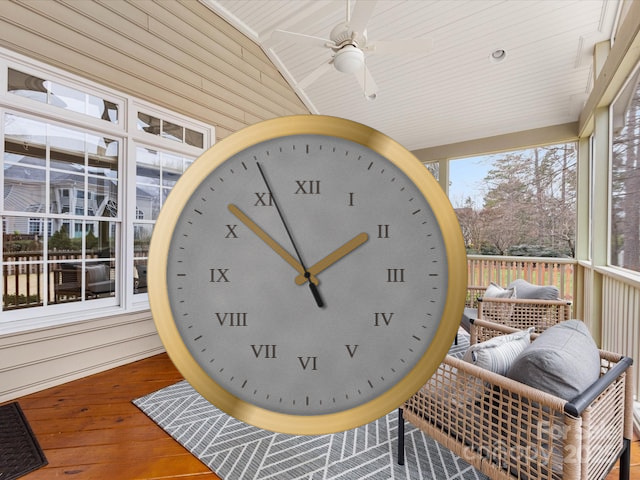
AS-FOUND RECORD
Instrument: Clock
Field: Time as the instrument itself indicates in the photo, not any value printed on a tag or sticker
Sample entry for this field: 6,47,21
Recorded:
1,51,56
